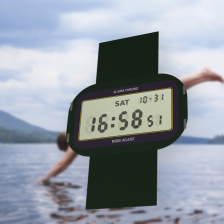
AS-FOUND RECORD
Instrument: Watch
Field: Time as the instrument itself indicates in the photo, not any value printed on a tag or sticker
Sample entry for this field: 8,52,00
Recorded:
16,58,51
